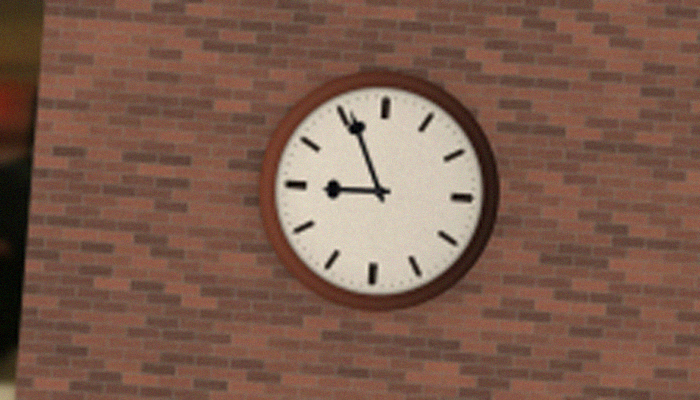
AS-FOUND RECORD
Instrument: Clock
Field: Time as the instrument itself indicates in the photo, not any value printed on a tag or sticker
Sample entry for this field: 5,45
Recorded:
8,56
